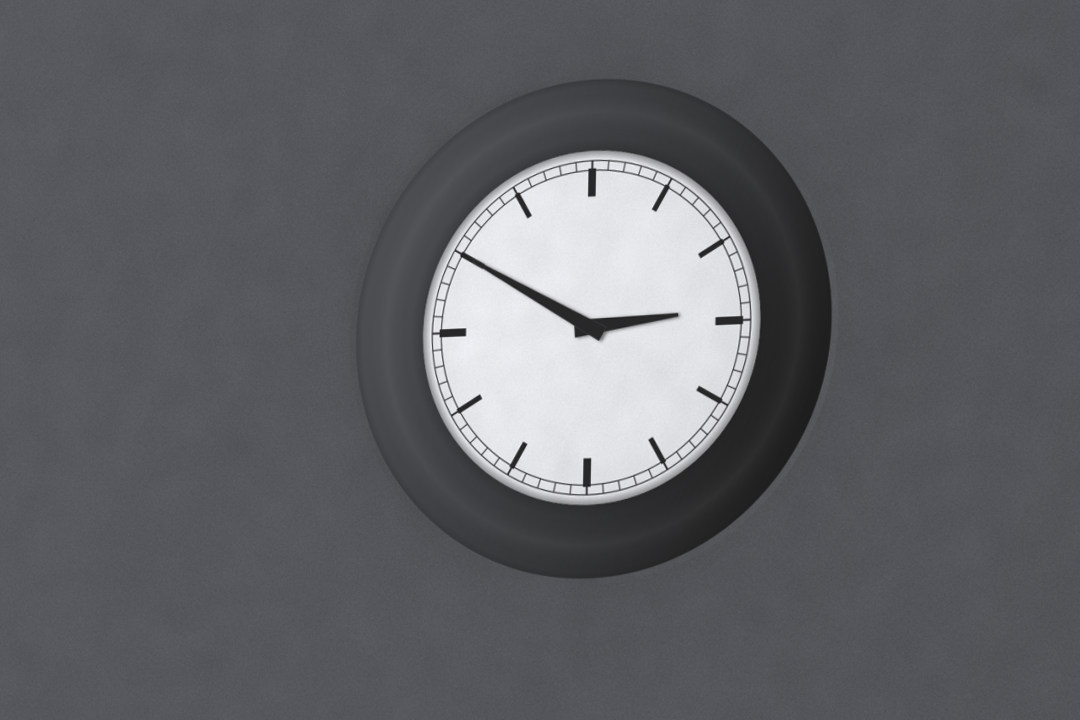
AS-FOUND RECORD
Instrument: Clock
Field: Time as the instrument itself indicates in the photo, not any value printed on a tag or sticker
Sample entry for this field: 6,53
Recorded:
2,50
